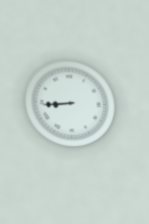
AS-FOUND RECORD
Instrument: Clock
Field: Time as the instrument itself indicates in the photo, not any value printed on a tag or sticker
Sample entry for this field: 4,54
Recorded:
8,44
